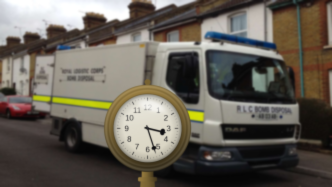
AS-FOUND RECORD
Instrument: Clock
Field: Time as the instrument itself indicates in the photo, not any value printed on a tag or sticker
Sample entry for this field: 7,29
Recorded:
3,27
